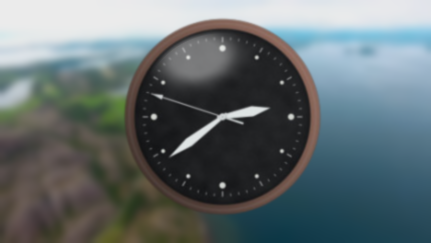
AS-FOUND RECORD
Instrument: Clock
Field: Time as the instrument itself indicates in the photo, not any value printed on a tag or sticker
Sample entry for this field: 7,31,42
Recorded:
2,38,48
